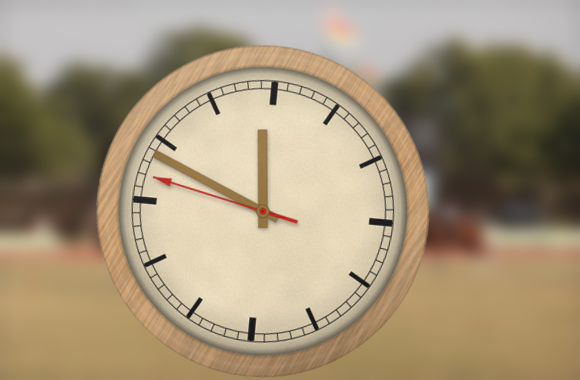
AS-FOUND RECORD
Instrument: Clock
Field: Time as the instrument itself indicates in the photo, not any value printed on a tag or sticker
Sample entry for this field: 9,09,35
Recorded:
11,48,47
